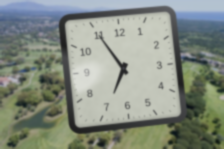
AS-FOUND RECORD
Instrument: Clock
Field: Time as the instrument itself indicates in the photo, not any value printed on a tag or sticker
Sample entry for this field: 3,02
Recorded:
6,55
